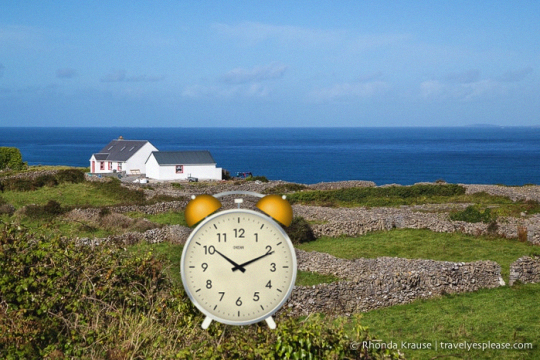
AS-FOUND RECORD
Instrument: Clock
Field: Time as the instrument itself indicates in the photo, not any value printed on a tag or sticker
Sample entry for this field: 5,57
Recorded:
10,11
